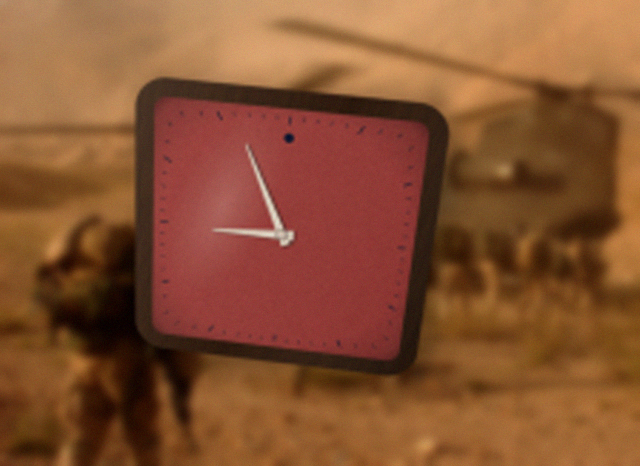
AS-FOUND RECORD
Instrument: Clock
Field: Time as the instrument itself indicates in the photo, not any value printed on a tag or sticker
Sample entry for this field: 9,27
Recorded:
8,56
